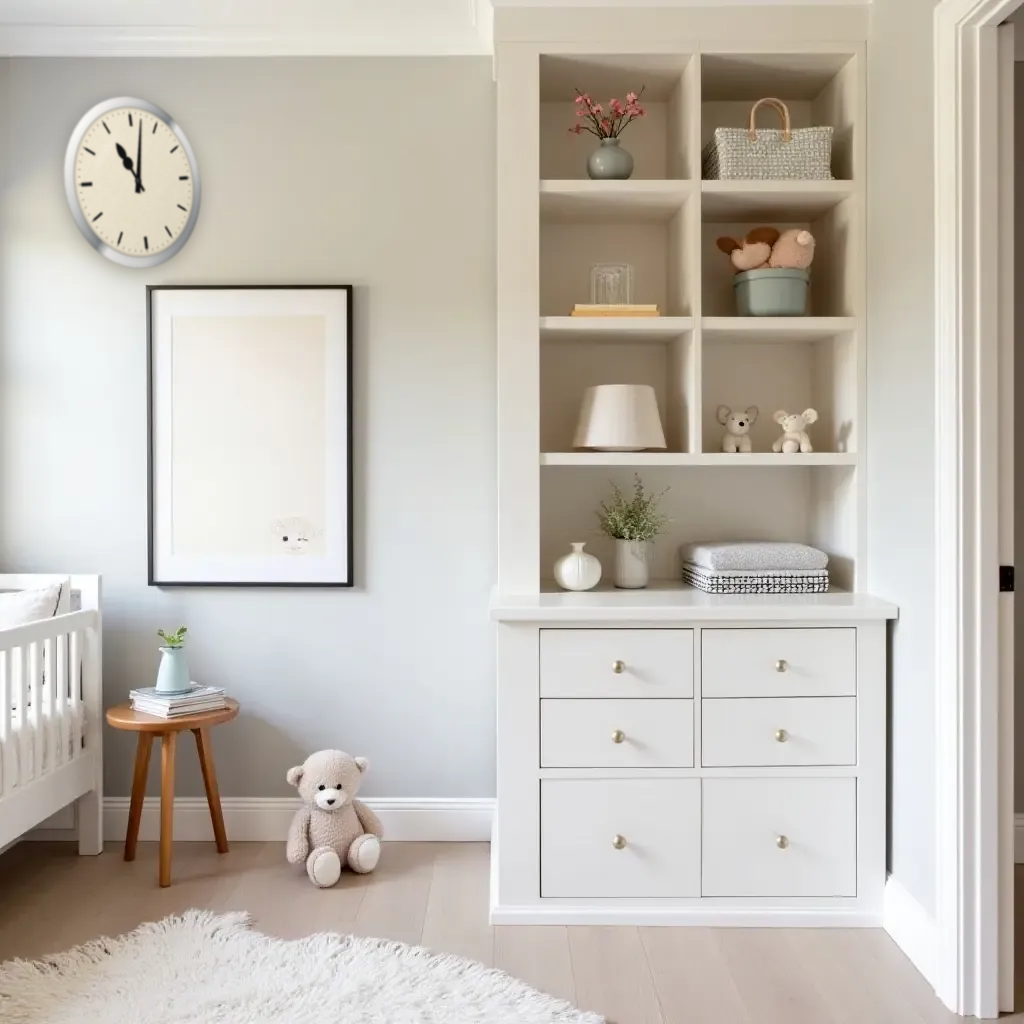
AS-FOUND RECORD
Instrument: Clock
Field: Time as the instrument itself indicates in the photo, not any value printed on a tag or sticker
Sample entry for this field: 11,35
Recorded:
11,02
